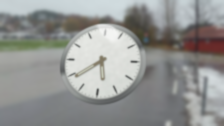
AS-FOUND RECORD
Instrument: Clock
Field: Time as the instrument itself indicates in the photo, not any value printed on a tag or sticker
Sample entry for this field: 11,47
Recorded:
5,39
